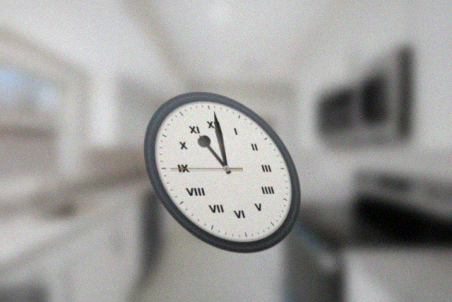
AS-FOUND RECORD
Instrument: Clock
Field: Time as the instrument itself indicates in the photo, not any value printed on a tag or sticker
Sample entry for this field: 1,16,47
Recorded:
11,00,45
